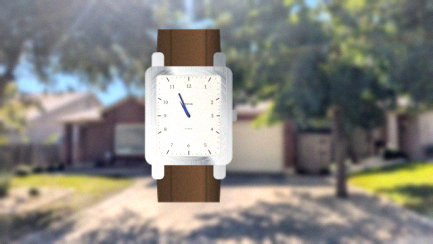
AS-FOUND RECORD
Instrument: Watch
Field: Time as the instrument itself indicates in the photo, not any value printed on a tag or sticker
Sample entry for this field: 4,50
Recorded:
10,56
